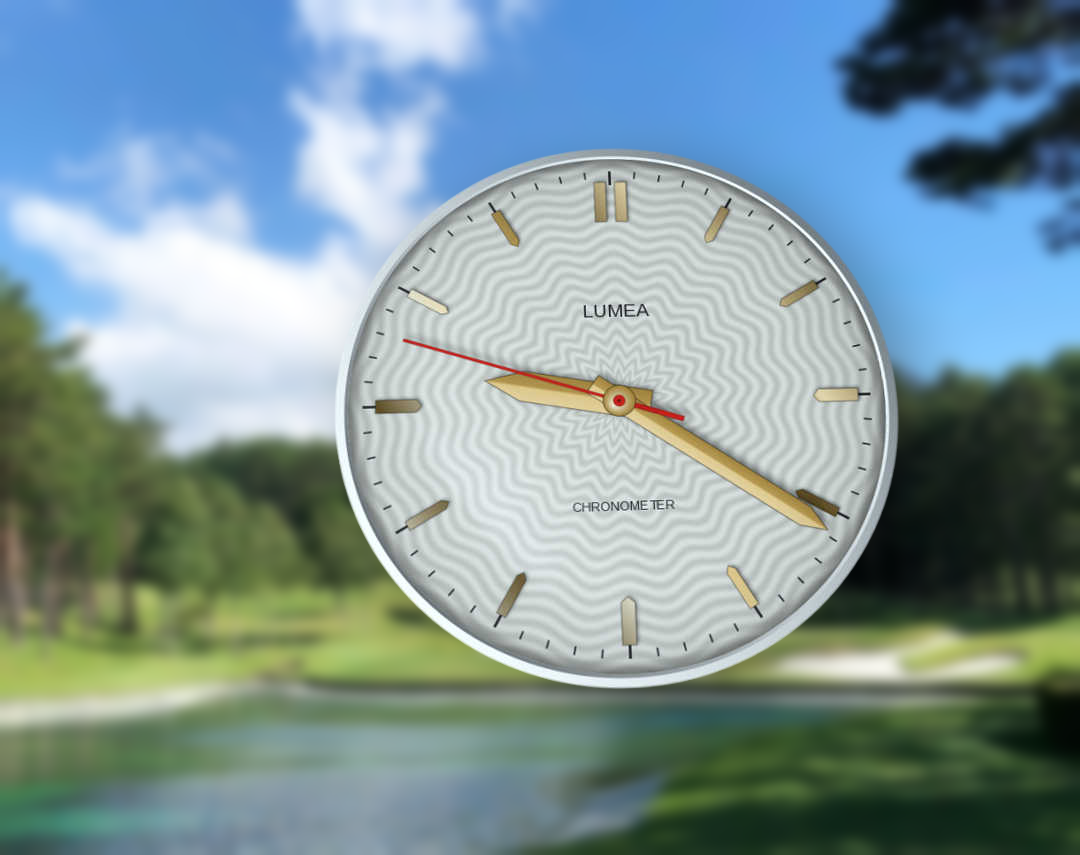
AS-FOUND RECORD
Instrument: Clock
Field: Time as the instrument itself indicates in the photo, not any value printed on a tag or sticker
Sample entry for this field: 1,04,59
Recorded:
9,20,48
